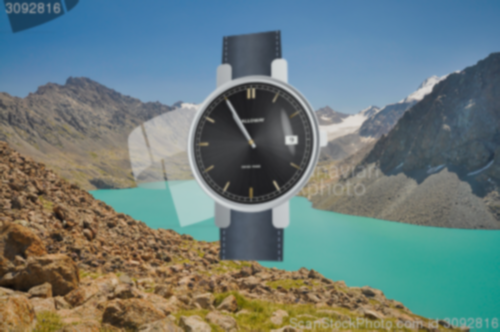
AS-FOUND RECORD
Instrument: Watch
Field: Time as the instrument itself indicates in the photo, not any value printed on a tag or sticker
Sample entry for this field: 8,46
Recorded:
10,55
